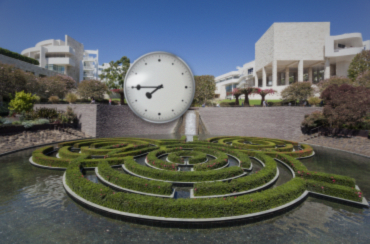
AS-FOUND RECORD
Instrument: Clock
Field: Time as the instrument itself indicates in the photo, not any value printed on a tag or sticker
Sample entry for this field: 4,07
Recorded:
7,45
